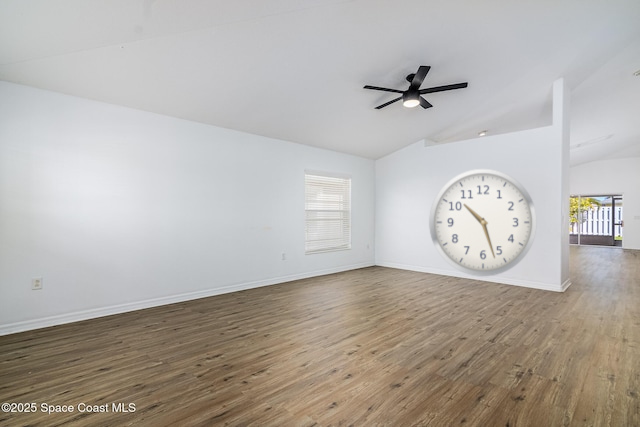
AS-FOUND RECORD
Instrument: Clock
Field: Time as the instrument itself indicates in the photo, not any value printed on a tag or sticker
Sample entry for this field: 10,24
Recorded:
10,27
